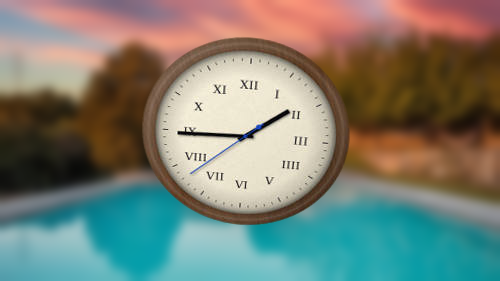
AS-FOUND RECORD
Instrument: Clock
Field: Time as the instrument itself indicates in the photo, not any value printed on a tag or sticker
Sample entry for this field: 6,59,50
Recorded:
1,44,38
